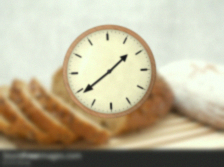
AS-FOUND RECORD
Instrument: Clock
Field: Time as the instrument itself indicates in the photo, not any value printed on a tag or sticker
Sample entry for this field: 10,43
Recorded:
1,39
